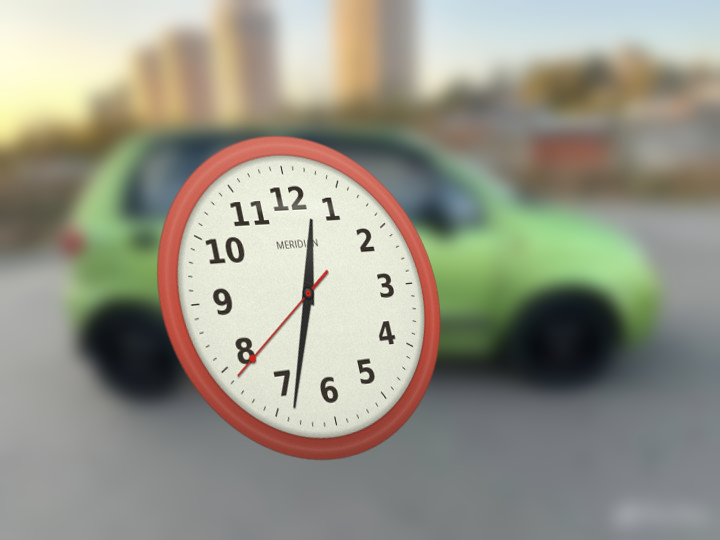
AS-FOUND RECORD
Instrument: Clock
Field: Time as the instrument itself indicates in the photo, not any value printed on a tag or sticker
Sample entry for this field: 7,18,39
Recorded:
12,33,39
